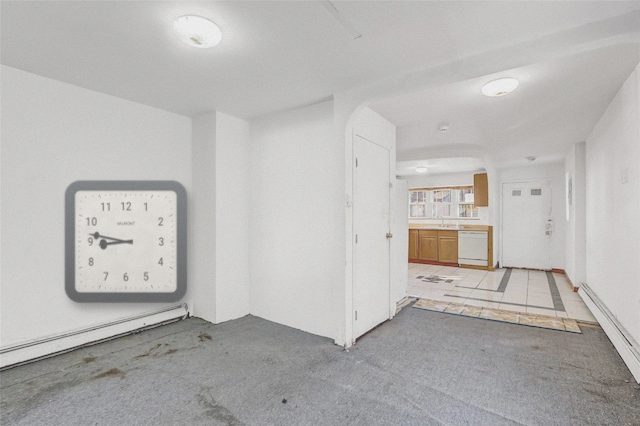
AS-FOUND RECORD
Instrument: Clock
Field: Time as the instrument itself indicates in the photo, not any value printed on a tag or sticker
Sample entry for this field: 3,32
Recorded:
8,47
